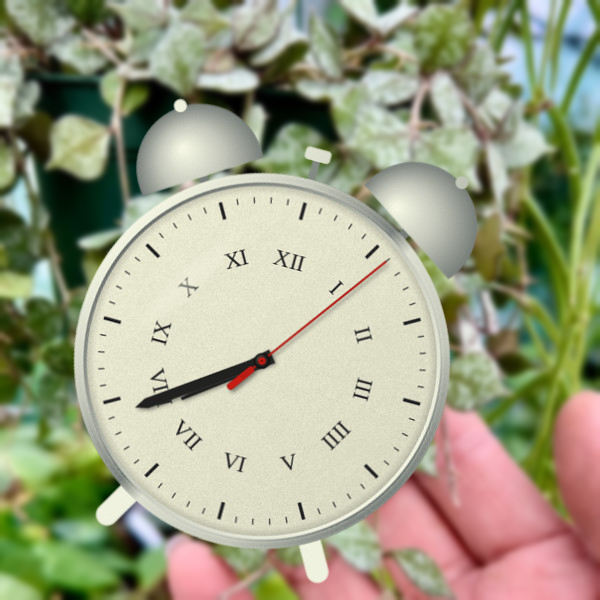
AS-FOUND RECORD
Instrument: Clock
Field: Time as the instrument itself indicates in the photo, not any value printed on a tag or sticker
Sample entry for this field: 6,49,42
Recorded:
7,39,06
